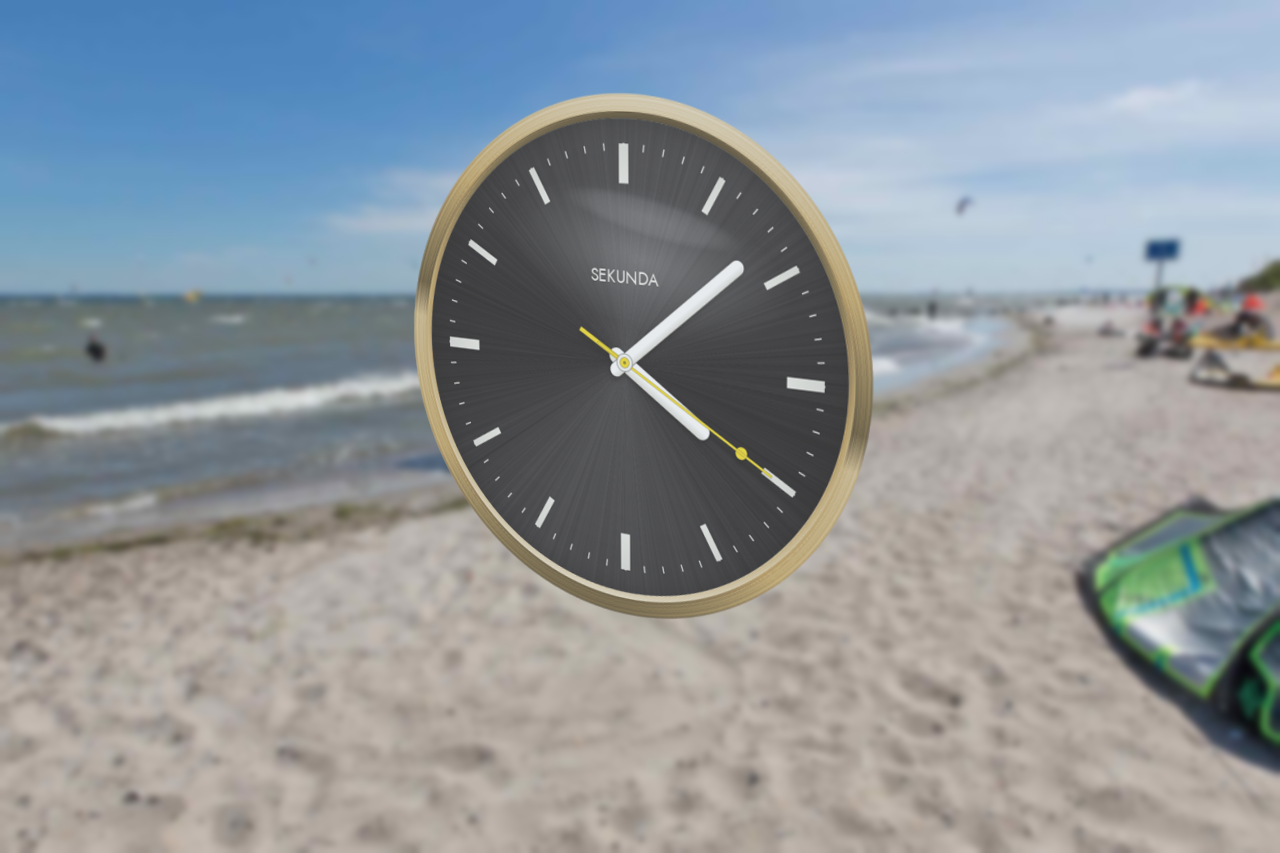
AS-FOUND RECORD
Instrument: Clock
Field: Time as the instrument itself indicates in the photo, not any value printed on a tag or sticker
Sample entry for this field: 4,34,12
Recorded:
4,08,20
